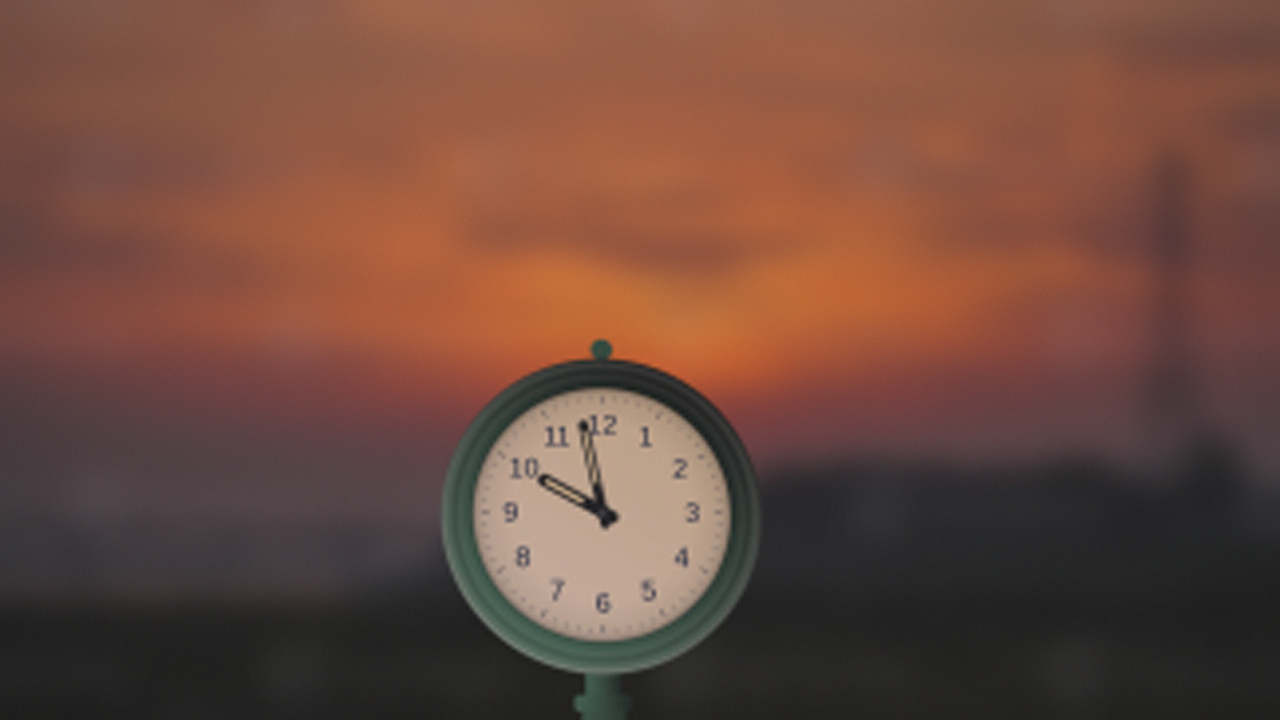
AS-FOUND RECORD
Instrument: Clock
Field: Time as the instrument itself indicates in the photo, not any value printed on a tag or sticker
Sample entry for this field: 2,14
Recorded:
9,58
